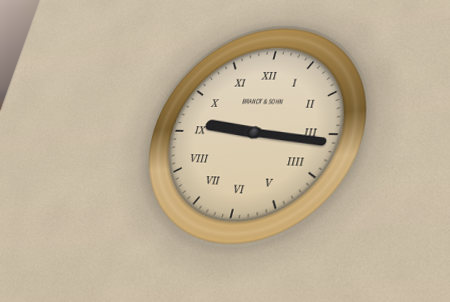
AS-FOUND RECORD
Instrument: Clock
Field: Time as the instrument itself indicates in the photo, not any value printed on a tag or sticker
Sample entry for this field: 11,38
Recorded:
9,16
